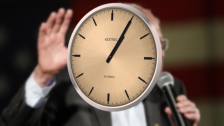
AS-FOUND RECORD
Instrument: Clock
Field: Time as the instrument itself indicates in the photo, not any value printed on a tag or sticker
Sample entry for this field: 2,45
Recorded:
1,05
